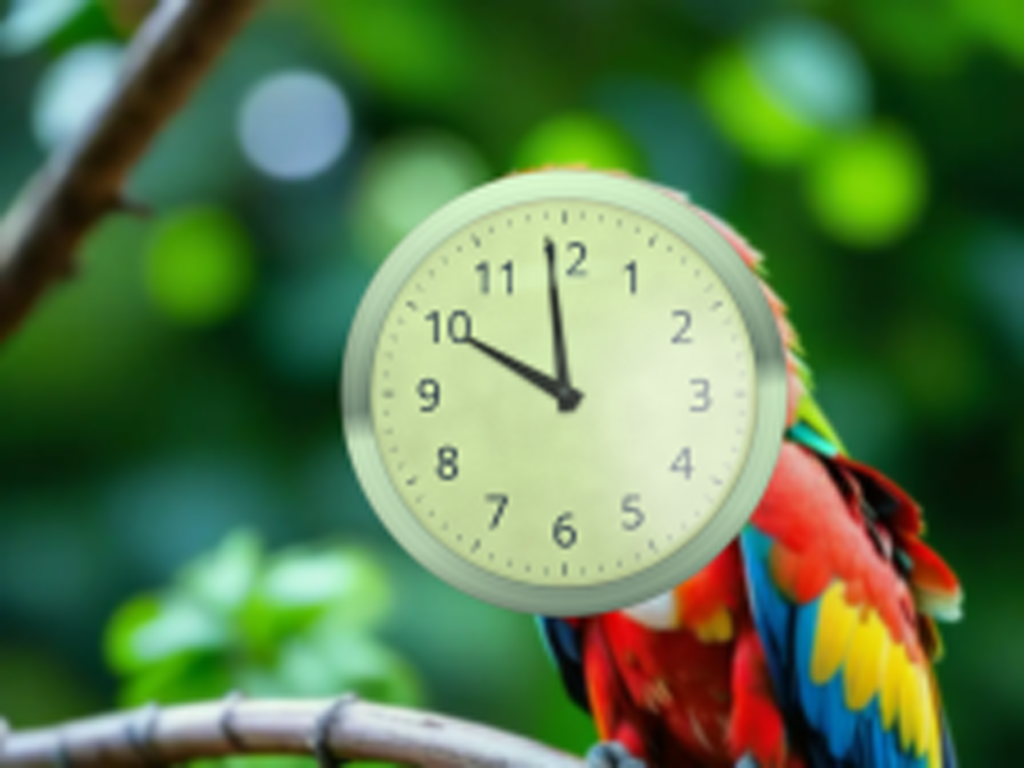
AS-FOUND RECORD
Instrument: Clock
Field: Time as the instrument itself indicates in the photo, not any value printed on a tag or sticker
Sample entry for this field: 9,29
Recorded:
9,59
